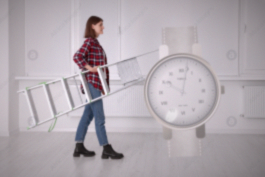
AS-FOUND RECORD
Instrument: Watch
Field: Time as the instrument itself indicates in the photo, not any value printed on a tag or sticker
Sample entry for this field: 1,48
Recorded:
10,02
